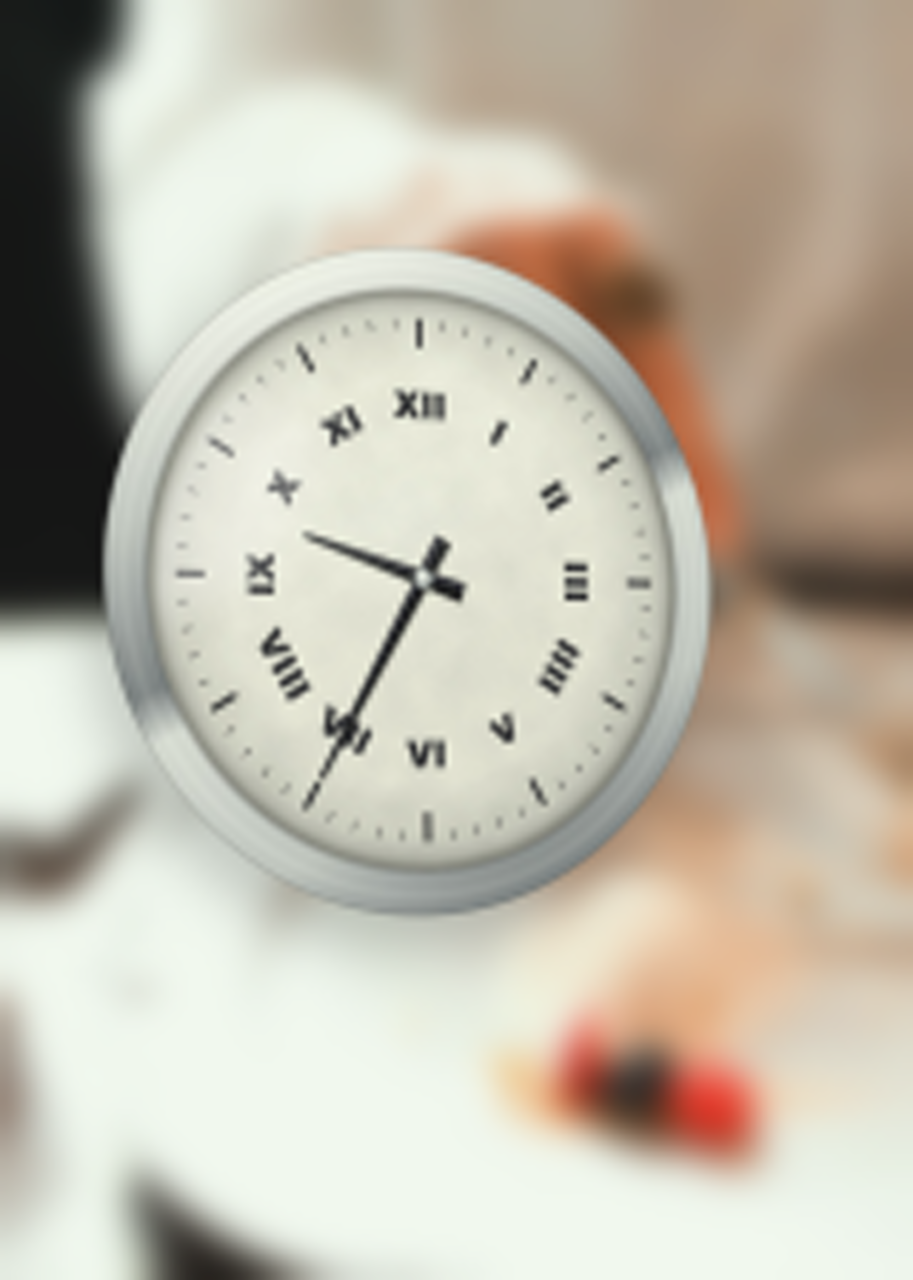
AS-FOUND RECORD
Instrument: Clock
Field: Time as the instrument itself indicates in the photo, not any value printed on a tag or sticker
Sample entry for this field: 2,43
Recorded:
9,35
